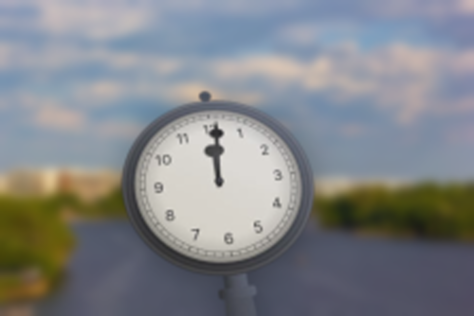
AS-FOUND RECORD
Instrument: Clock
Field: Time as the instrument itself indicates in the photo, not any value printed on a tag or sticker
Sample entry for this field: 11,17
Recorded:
12,01
